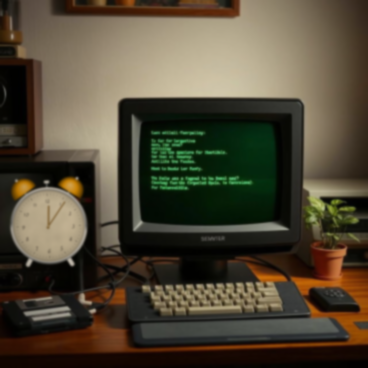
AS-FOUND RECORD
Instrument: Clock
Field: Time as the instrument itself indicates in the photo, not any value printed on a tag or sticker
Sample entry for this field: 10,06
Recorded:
12,06
